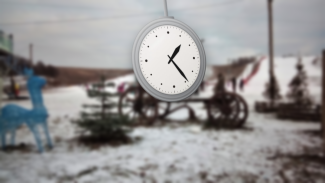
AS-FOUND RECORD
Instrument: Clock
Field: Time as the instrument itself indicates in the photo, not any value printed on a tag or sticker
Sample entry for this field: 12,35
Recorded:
1,24
